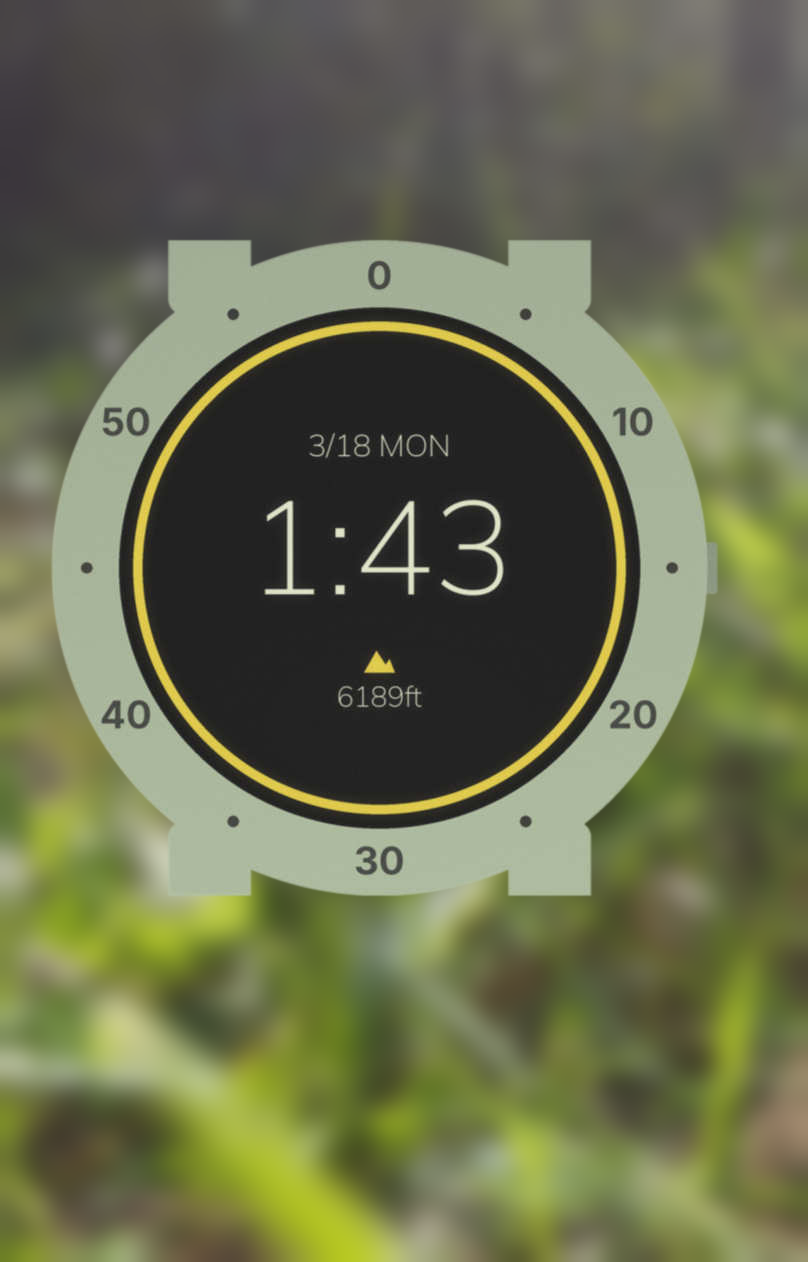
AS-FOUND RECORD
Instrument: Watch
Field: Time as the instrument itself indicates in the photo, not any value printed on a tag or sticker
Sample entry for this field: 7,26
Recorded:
1,43
